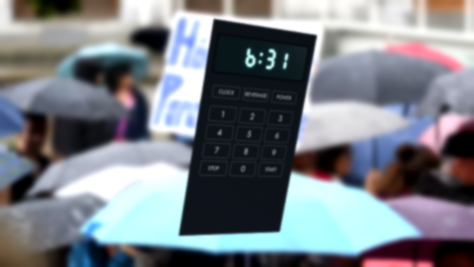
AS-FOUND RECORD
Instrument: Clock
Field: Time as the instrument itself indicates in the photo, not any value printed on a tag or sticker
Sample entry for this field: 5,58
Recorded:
6,31
